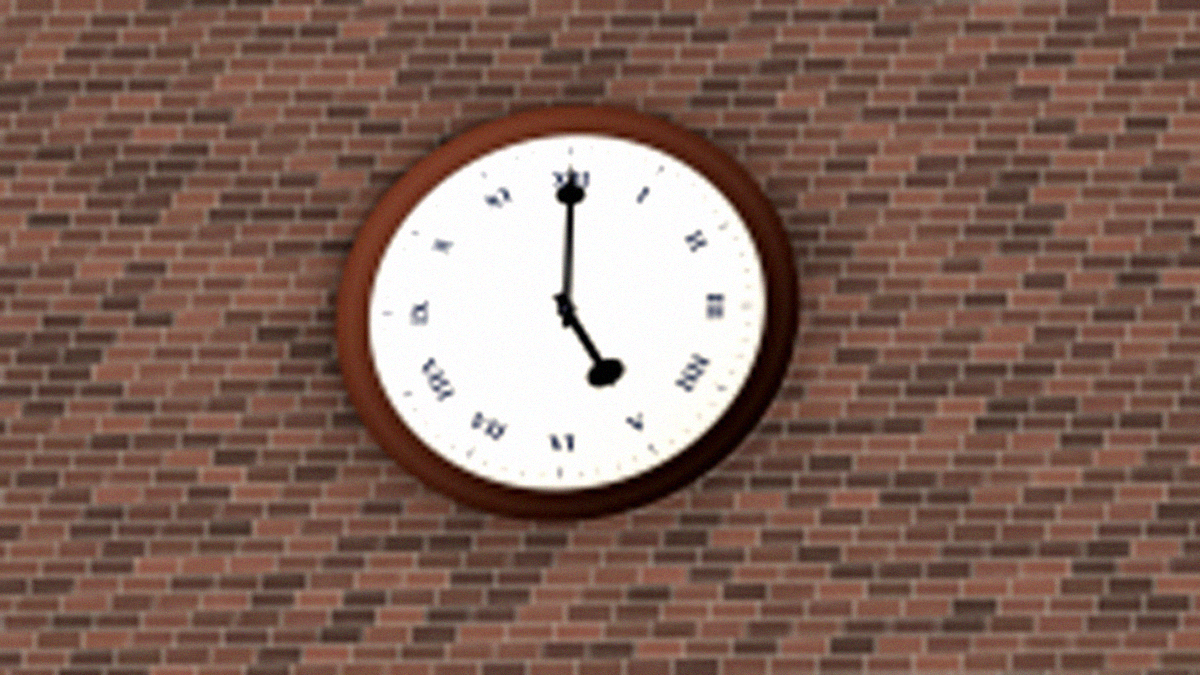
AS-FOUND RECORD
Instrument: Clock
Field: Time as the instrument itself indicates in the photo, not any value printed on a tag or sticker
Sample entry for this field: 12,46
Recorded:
5,00
